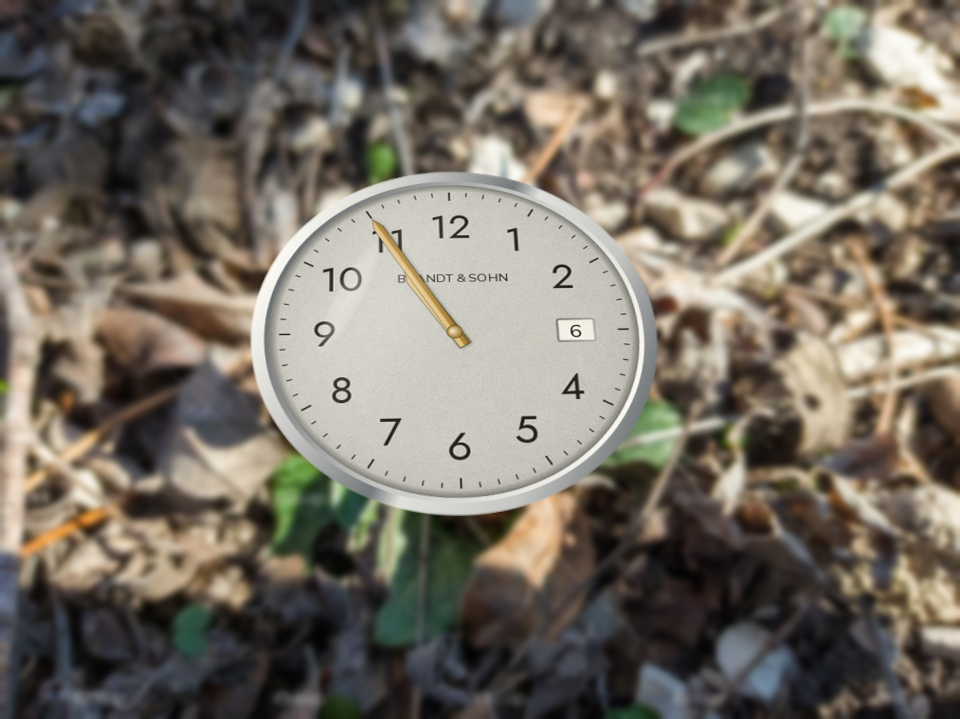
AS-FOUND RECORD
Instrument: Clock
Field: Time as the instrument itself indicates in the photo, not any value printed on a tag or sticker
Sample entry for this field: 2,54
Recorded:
10,55
